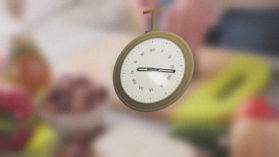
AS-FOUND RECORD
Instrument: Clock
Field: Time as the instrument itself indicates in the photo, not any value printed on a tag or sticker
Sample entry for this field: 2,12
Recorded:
9,17
